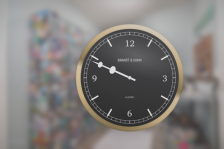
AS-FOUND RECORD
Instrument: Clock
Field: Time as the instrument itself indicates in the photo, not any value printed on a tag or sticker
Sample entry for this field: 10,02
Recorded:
9,49
